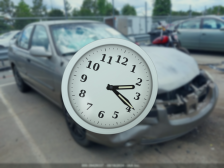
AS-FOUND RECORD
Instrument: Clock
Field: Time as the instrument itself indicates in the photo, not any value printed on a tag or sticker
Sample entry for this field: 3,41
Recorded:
2,19
